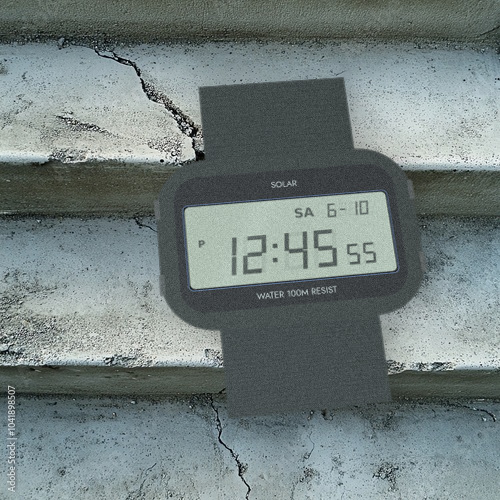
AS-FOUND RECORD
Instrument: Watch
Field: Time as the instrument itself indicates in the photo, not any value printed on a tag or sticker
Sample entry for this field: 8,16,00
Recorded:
12,45,55
